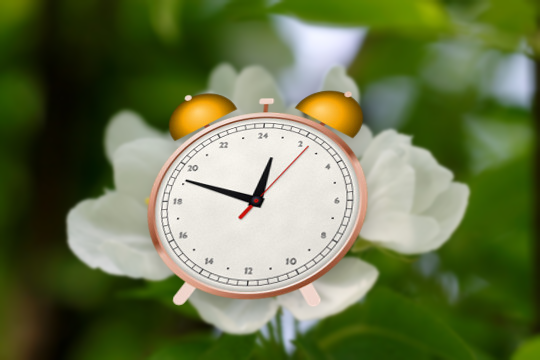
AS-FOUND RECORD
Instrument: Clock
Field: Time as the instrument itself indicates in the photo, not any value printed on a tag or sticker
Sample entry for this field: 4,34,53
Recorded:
0,48,06
